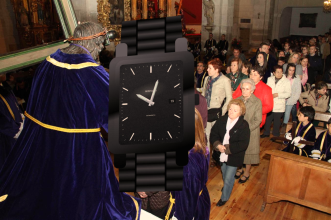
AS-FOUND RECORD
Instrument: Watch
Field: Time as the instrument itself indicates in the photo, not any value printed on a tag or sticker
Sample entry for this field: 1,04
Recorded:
10,03
